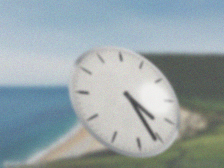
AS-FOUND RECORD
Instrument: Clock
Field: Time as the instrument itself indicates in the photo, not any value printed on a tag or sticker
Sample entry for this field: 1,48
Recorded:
4,26
